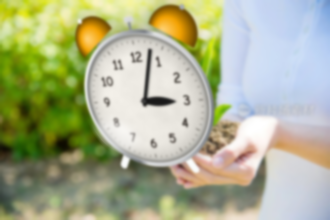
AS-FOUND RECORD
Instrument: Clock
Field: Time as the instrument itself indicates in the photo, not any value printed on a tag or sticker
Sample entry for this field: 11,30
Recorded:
3,03
